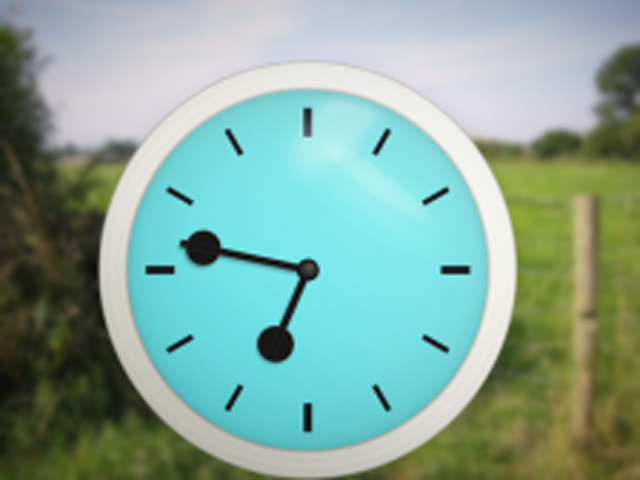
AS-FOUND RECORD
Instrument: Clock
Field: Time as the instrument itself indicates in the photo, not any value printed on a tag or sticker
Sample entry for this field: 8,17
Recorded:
6,47
